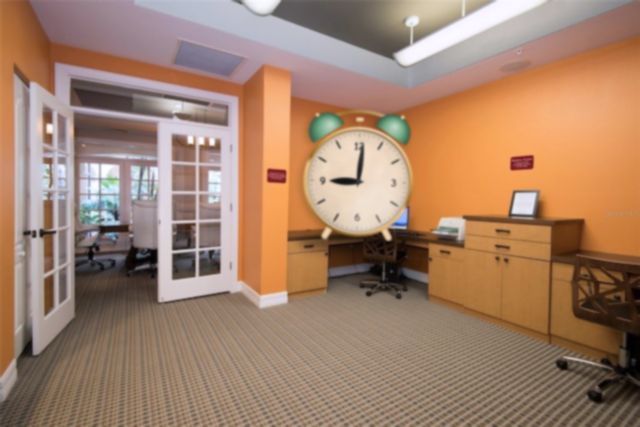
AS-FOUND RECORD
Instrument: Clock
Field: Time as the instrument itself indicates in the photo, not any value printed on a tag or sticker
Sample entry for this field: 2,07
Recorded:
9,01
